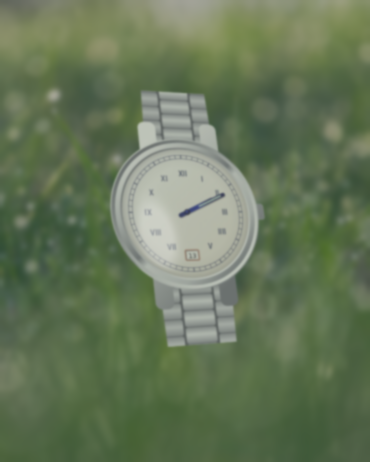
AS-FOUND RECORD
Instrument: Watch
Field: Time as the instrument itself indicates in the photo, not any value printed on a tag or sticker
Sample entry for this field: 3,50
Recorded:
2,11
